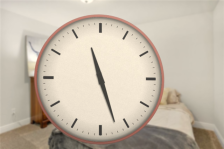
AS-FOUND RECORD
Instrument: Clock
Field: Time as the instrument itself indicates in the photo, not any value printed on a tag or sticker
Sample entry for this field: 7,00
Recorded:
11,27
